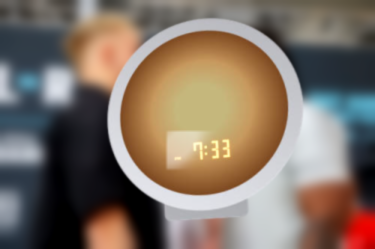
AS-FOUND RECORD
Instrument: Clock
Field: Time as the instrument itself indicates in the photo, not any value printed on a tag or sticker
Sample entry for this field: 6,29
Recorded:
7,33
